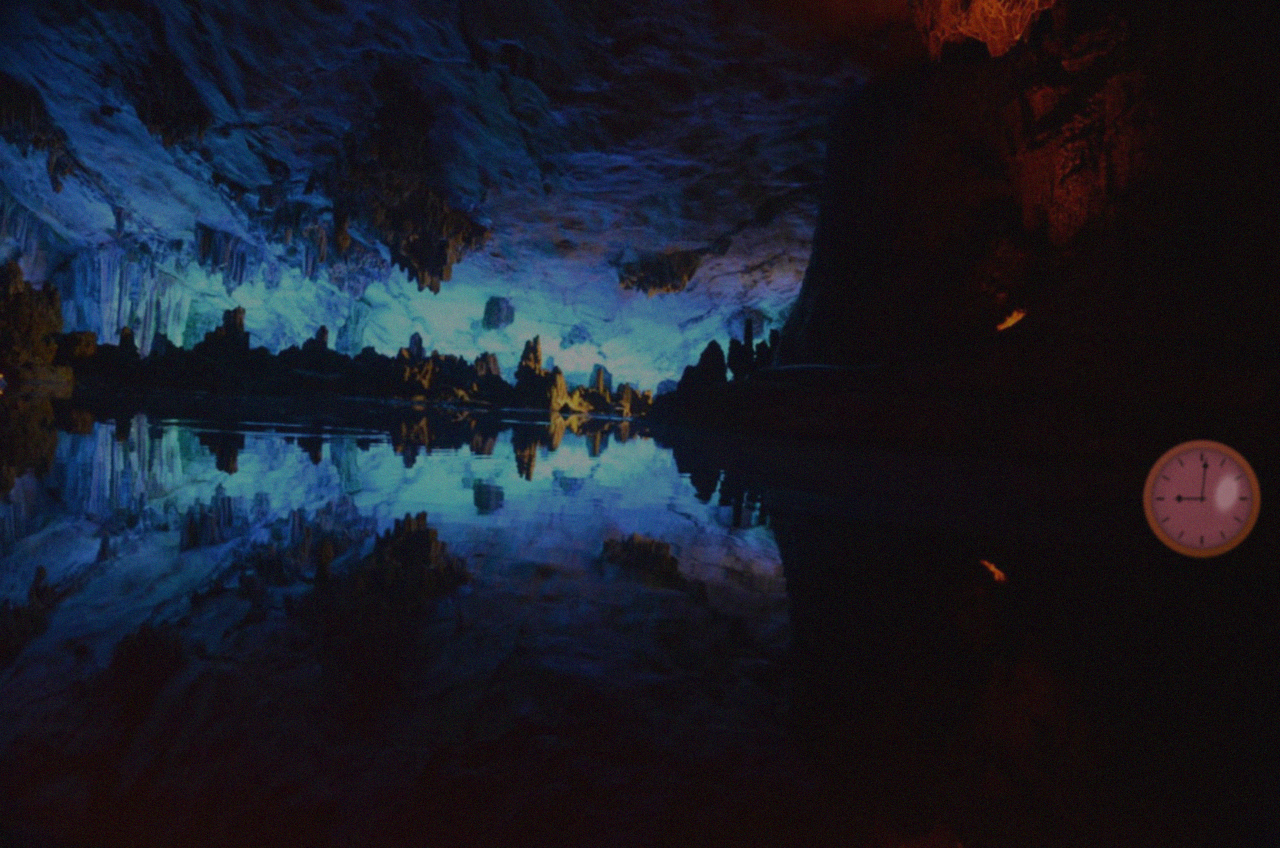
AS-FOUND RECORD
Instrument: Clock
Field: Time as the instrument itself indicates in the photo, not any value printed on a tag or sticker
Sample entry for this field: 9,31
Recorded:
9,01
